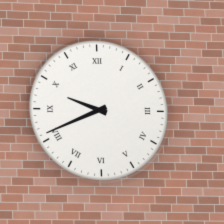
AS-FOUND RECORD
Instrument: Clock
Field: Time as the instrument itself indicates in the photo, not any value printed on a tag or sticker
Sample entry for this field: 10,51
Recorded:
9,41
